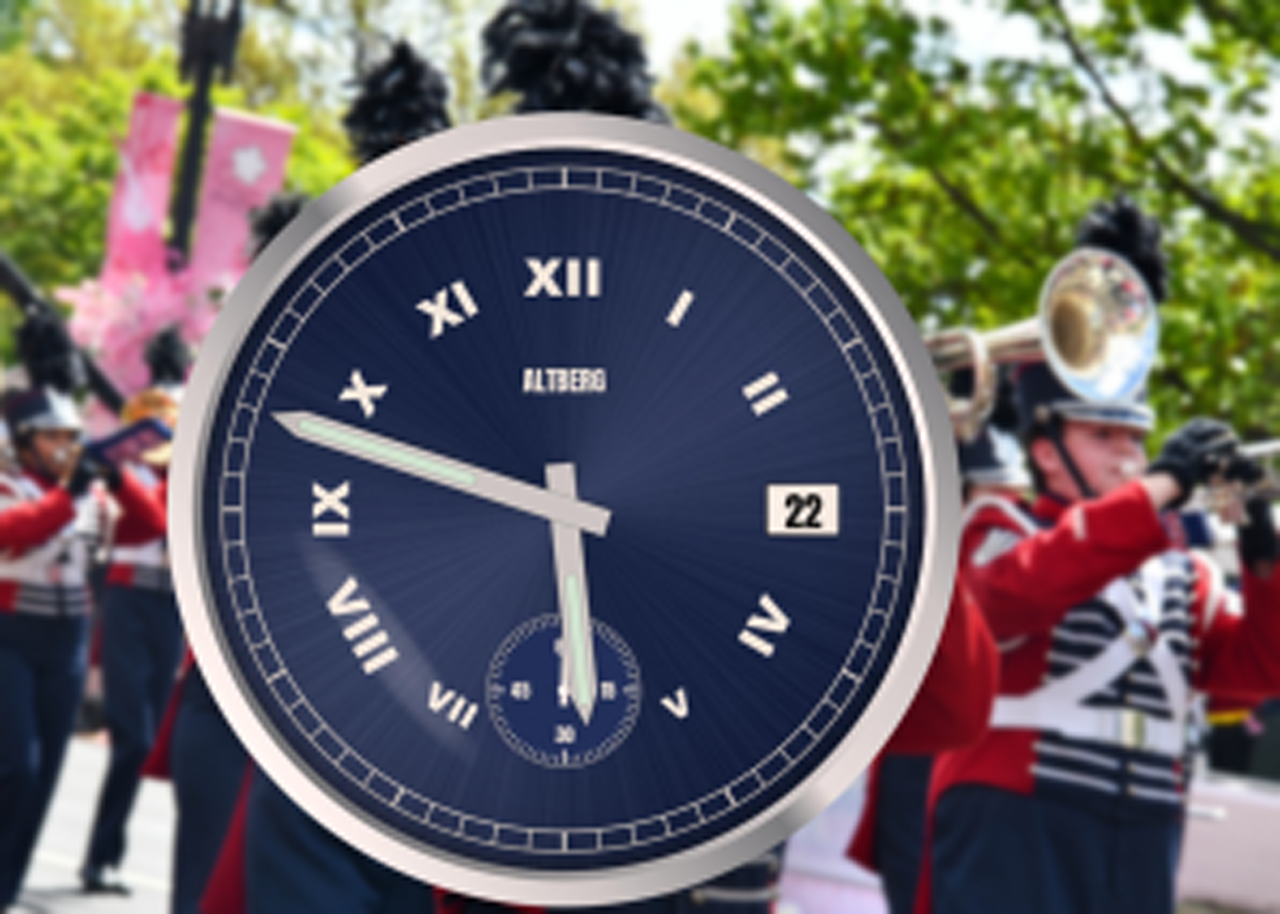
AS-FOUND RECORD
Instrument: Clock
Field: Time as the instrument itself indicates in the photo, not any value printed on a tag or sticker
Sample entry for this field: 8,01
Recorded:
5,48
